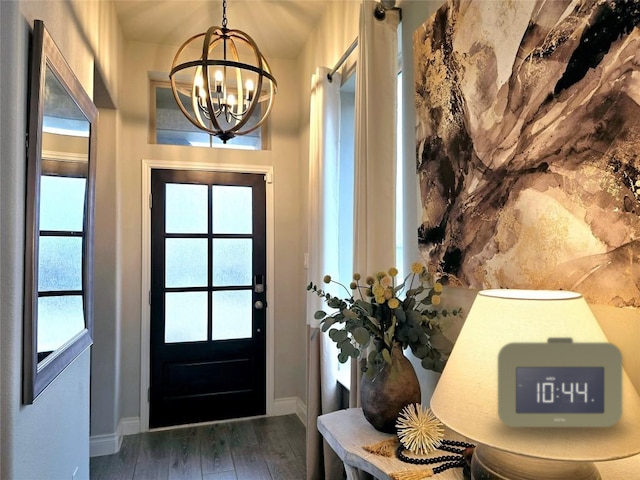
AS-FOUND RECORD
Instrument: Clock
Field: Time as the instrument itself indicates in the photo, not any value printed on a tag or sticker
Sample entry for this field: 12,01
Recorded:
10,44
